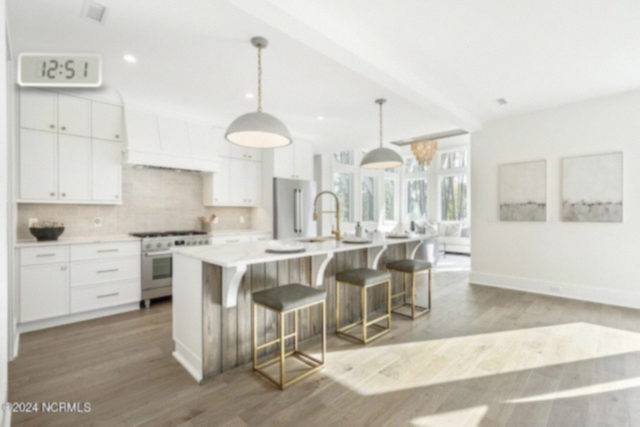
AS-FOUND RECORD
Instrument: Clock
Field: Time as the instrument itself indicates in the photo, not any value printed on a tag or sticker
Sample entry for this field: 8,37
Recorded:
12,51
